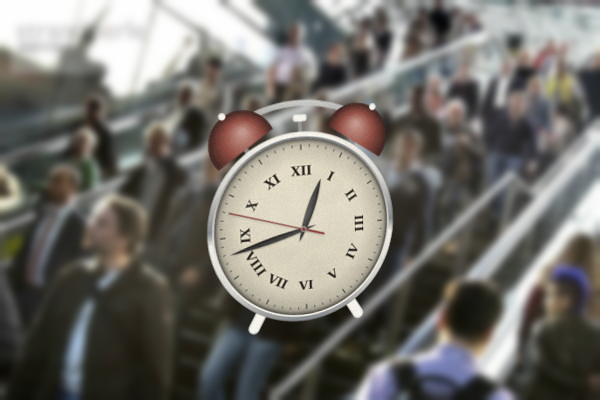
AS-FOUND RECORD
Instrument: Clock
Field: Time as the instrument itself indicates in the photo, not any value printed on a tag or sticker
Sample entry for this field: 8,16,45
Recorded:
12,42,48
